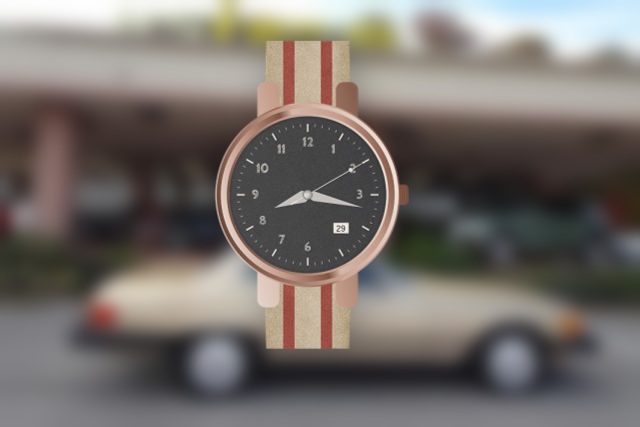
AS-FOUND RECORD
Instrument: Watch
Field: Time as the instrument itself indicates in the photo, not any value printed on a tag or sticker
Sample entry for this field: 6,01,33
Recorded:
8,17,10
